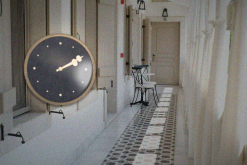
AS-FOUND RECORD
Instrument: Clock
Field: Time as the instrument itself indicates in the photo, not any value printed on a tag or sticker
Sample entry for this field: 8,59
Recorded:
2,10
